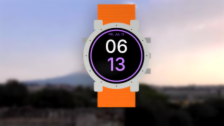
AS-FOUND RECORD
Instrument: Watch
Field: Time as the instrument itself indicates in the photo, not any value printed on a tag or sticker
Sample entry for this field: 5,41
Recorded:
6,13
